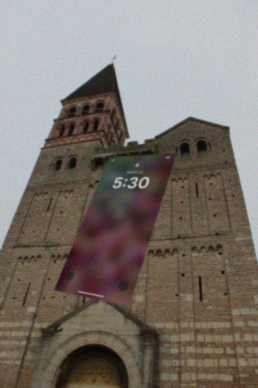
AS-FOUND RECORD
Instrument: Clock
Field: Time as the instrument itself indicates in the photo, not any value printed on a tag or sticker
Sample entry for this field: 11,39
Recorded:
5,30
